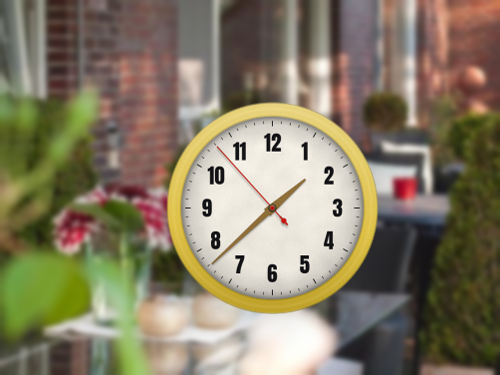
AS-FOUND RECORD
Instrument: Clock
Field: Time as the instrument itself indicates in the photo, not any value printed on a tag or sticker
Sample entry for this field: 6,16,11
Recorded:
1,37,53
